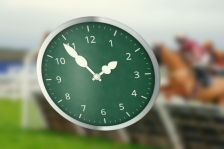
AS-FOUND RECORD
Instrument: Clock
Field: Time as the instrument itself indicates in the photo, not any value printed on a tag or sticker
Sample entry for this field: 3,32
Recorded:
1,54
